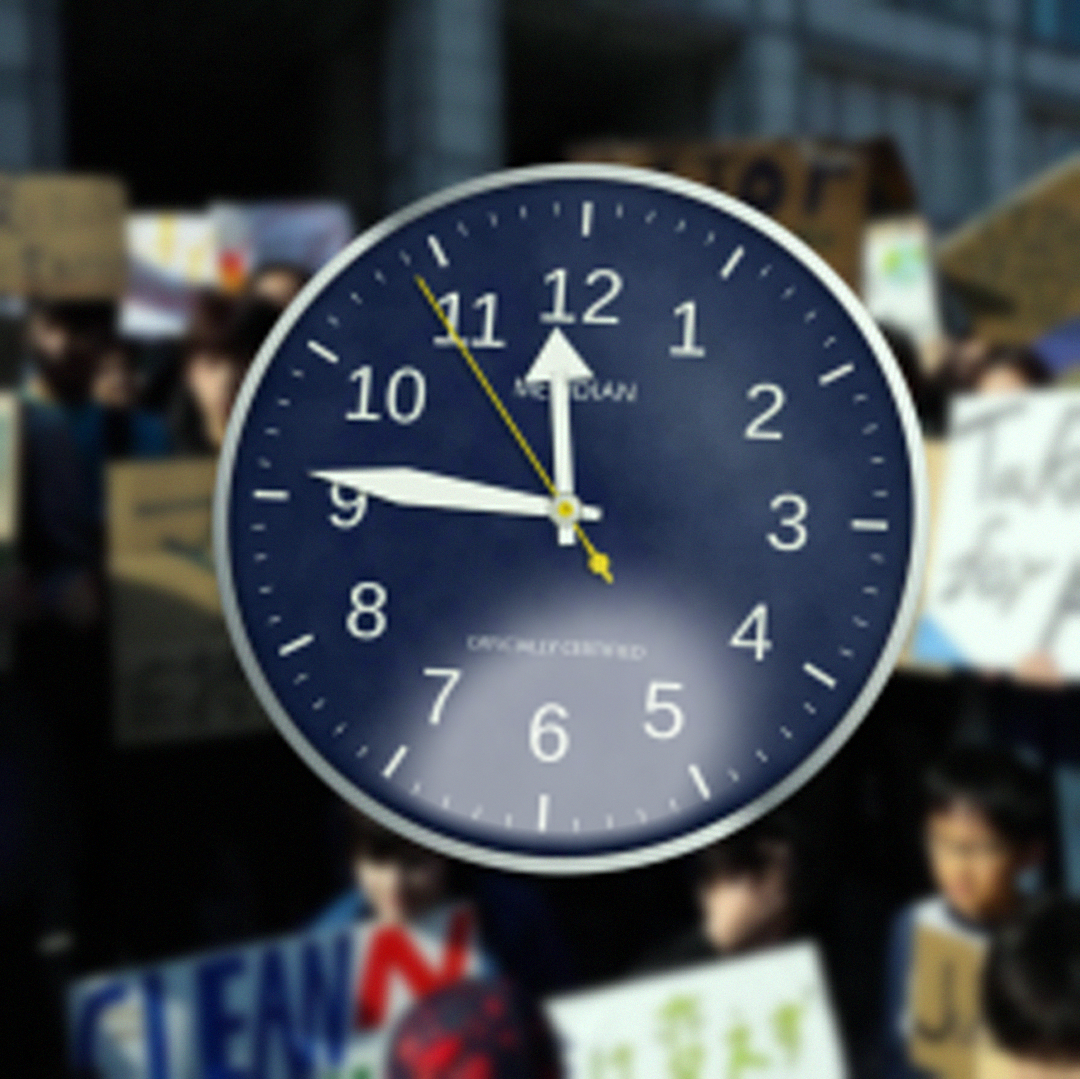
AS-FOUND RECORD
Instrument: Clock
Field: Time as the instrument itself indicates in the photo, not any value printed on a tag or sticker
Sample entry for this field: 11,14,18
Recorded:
11,45,54
